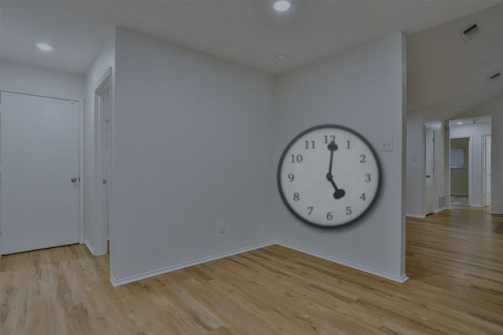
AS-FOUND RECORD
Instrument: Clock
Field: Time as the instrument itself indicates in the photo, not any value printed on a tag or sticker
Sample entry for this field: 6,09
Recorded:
5,01
